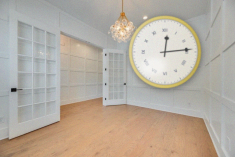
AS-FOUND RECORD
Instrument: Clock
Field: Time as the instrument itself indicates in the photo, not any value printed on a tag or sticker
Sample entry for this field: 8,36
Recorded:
12,14
